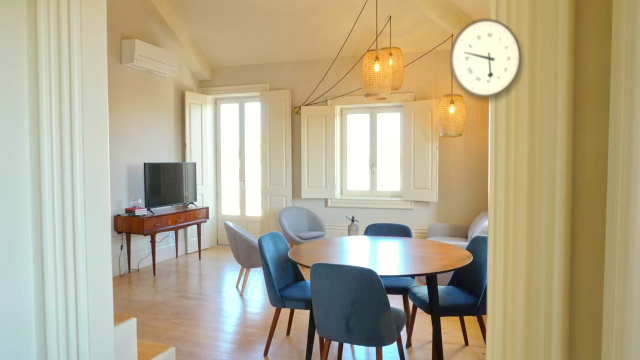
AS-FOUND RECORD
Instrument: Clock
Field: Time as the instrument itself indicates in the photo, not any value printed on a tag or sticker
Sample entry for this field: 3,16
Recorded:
5,47
